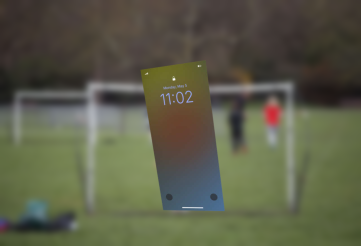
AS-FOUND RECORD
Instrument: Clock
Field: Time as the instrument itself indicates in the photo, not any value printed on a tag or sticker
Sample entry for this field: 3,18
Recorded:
11,02
